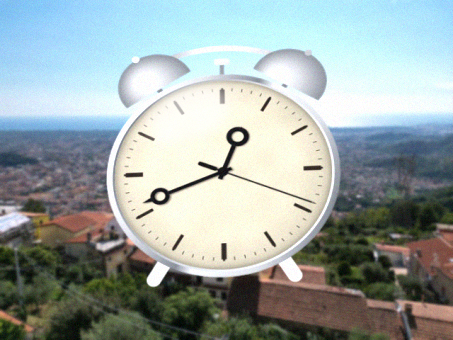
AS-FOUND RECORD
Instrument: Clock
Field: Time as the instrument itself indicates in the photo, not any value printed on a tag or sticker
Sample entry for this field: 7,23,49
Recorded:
12,41,19
